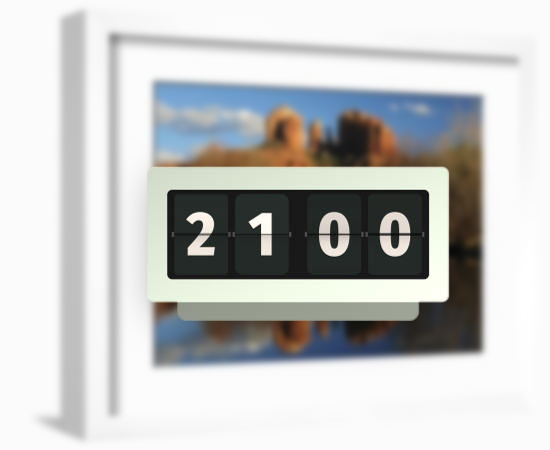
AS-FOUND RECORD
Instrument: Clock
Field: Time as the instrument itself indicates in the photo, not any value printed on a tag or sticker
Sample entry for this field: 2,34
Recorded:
21,00
